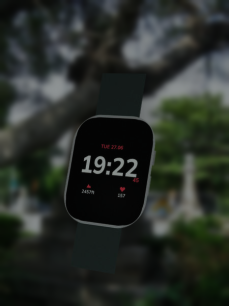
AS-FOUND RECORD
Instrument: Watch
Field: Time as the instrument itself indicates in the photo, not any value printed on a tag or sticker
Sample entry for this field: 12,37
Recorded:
19,22
